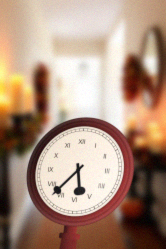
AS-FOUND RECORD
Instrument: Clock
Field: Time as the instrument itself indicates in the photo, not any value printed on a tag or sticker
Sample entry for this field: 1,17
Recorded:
5,37
